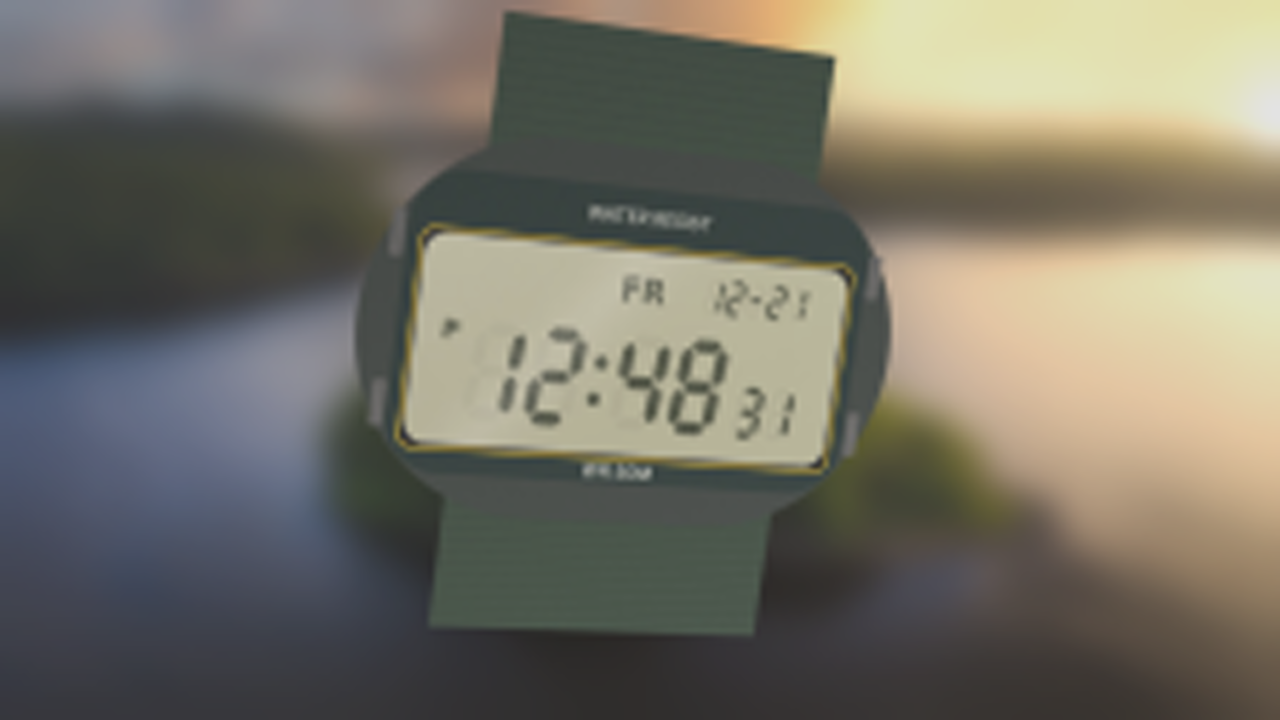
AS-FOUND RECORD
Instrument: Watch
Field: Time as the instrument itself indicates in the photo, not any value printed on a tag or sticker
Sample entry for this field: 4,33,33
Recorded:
12,48,31
